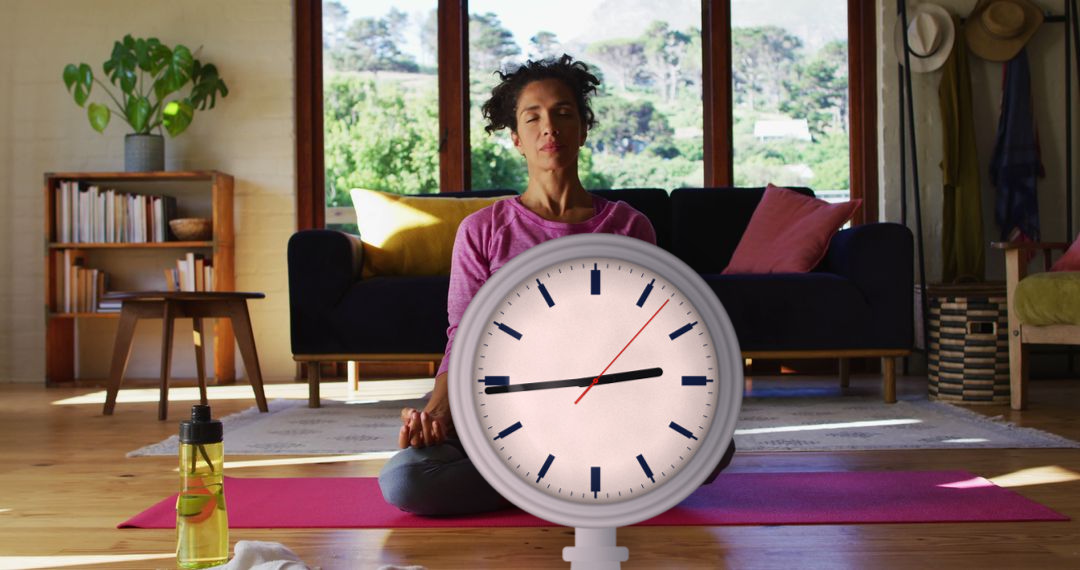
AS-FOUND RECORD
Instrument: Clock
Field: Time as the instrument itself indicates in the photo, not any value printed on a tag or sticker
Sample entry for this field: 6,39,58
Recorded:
2,44,07
